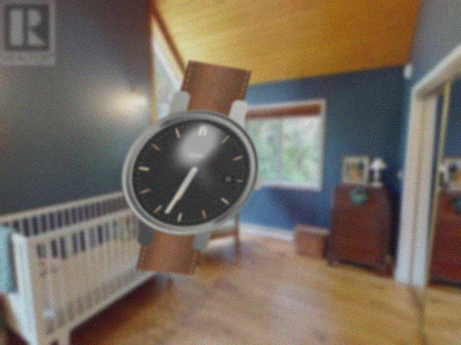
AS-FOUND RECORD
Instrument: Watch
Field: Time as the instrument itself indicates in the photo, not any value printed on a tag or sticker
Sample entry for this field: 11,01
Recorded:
6,33
